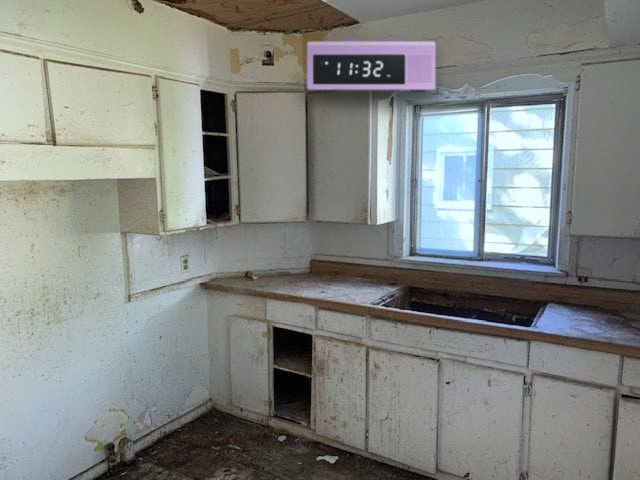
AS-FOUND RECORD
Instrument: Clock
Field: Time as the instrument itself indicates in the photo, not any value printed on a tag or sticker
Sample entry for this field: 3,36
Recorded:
11,32
